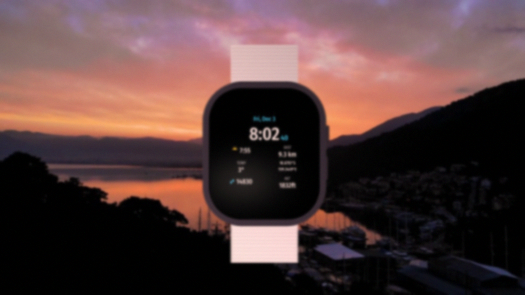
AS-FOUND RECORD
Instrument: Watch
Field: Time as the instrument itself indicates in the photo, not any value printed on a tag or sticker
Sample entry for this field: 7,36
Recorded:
8,02
